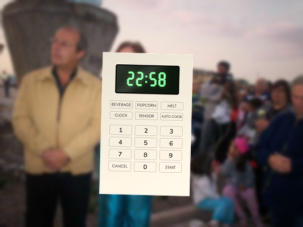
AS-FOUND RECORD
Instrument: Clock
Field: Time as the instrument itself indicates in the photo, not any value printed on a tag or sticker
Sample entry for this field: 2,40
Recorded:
22,58
